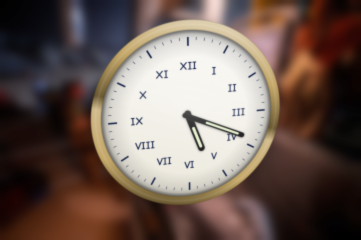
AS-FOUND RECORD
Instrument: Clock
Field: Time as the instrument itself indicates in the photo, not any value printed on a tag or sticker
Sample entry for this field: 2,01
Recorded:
5,19
